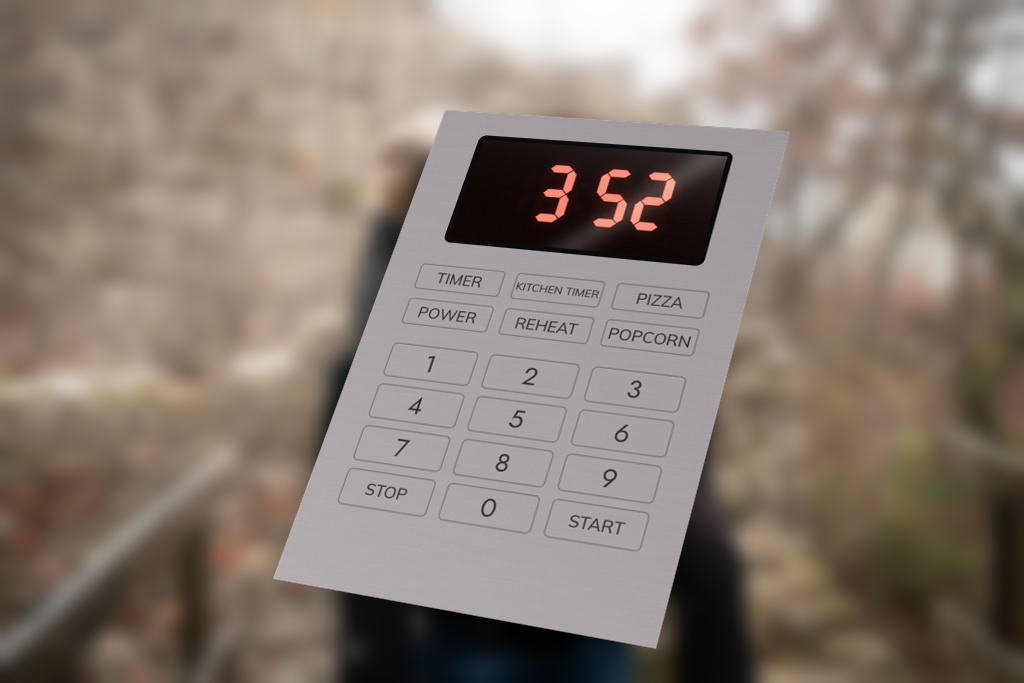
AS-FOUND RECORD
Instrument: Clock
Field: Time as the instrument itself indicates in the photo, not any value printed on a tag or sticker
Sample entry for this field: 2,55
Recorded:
3,52
